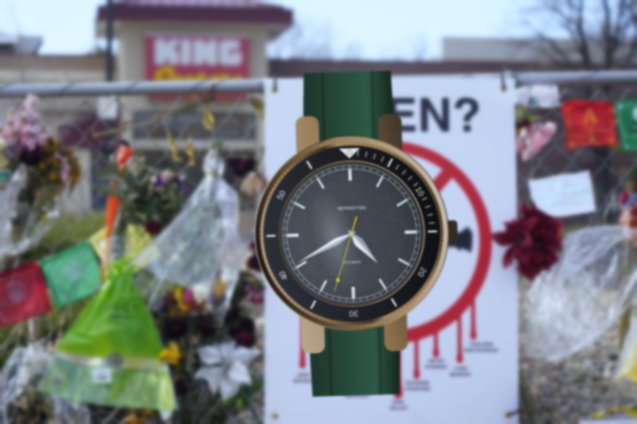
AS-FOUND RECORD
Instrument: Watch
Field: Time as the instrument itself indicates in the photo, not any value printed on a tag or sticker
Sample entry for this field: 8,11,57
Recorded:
4,40,33
